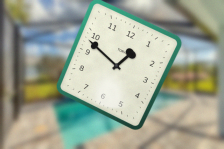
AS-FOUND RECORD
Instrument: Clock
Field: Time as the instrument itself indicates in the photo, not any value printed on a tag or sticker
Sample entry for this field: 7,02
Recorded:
12,48
